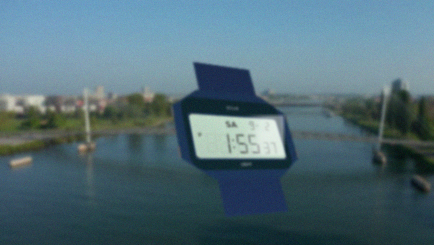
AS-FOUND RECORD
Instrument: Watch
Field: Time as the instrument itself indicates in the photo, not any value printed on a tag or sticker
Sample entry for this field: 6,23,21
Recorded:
1,55,37
